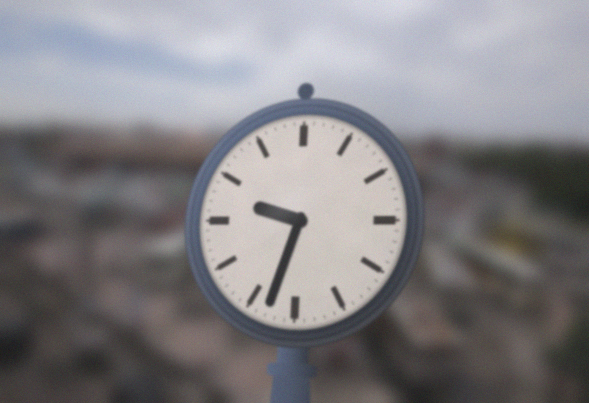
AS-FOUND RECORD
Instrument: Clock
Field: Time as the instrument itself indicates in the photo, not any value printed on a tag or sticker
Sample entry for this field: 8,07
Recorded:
9,33
